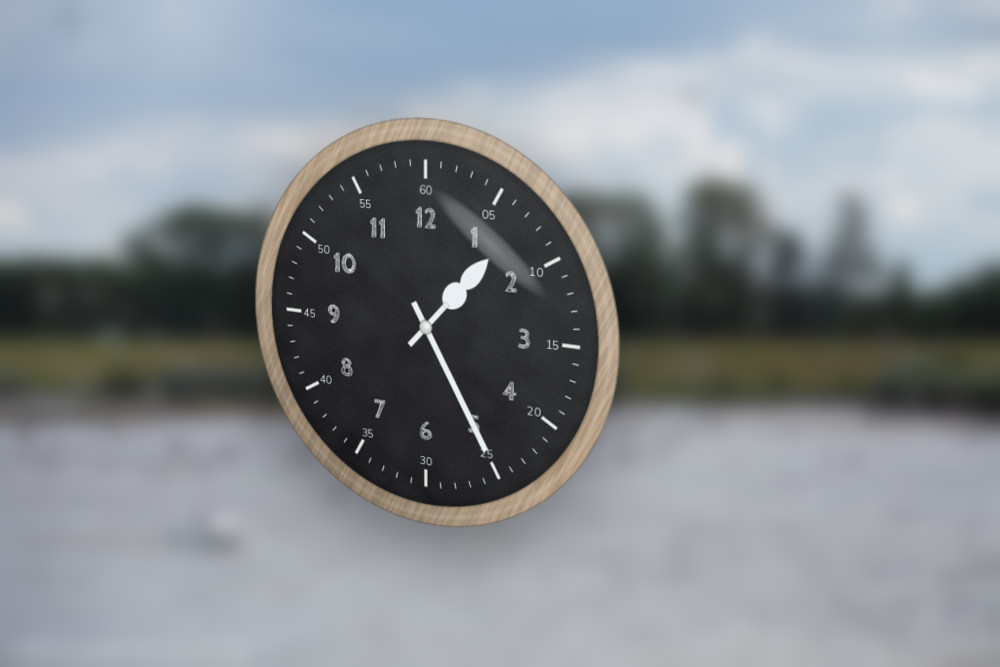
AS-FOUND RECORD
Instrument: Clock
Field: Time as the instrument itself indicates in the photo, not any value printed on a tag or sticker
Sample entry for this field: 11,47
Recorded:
1,25
